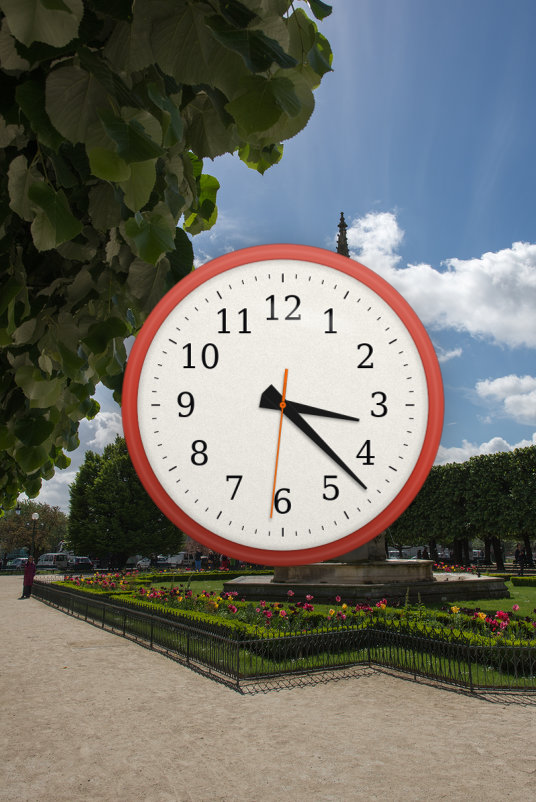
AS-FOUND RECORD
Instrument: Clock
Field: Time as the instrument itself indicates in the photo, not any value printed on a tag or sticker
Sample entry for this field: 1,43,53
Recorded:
3,22,31
